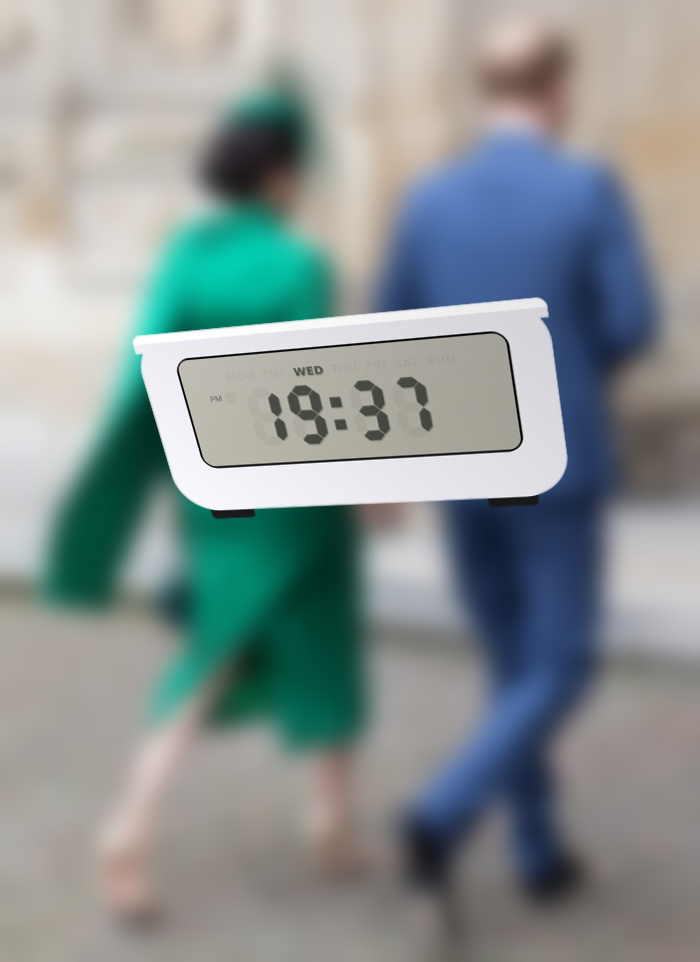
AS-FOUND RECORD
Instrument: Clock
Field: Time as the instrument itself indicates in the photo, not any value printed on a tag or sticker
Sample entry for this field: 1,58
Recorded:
19,37
